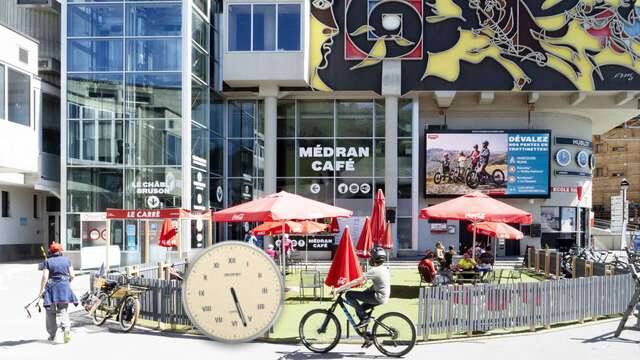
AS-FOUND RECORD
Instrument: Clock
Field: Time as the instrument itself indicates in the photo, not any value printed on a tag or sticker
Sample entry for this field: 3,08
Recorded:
5,27
